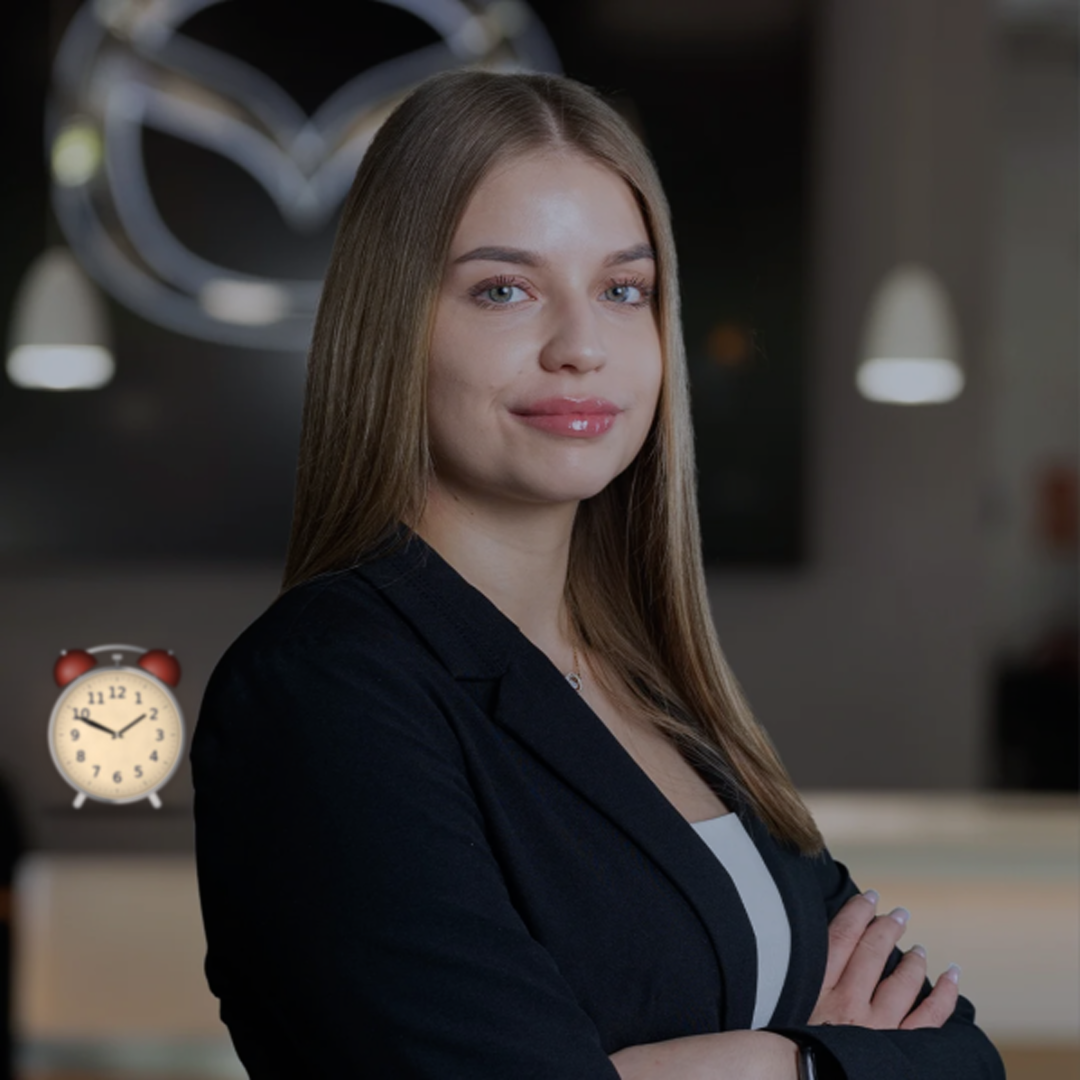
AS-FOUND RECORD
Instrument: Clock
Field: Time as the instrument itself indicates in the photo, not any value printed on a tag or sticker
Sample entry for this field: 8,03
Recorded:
1,49
